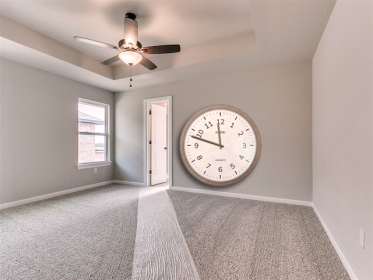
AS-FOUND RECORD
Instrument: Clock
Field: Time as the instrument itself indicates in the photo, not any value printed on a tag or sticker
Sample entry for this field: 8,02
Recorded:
11,48
